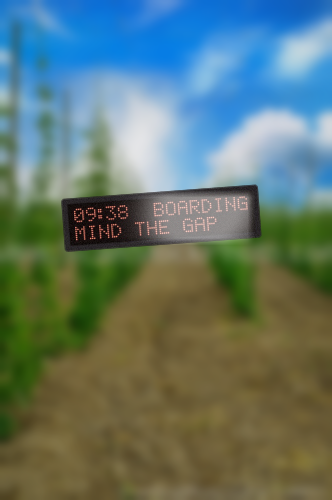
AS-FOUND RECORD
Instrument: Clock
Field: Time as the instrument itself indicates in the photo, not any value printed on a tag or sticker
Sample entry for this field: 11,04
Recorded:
9,38
